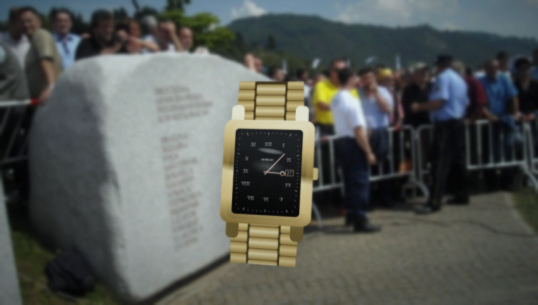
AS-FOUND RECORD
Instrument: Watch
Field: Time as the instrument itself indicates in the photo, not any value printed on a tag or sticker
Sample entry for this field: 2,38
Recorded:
3,07
